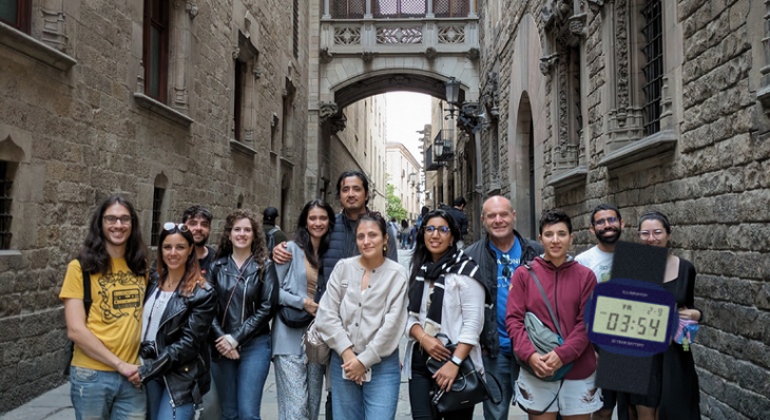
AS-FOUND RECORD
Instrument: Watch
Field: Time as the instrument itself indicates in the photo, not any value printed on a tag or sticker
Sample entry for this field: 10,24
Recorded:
3,54
